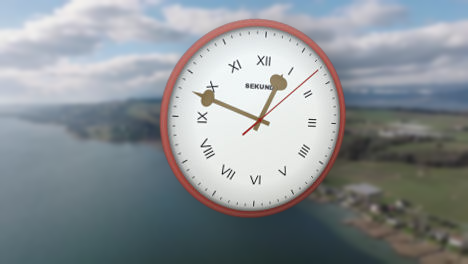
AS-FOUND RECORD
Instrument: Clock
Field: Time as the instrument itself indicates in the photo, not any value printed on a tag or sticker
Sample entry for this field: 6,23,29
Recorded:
12,48,08
